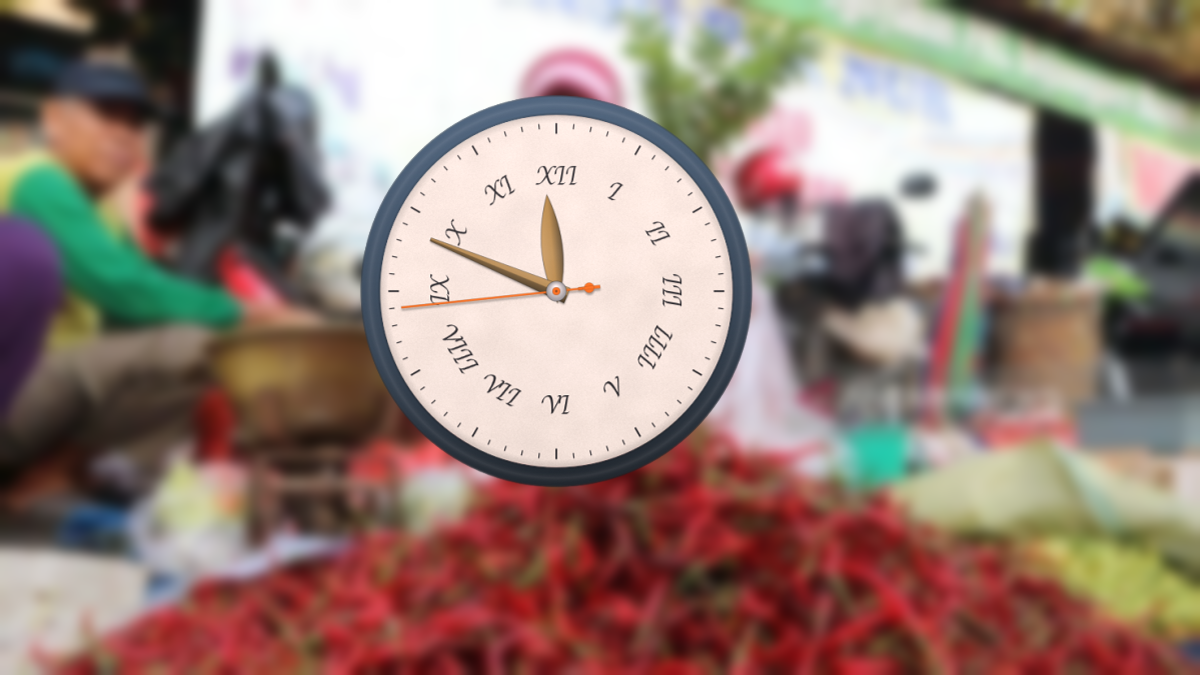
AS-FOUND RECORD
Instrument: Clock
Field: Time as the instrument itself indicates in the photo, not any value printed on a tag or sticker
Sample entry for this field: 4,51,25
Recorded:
11,48,44
